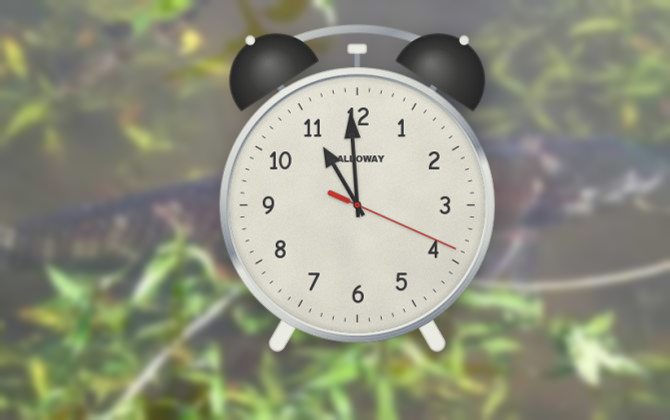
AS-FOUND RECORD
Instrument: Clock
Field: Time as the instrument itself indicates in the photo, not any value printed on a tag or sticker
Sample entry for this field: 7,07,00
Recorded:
10,59,19
